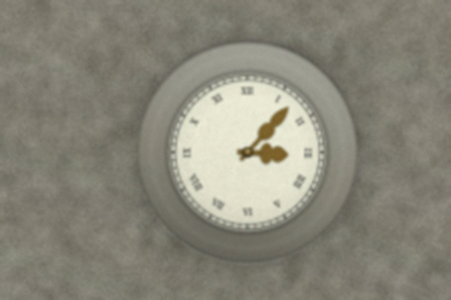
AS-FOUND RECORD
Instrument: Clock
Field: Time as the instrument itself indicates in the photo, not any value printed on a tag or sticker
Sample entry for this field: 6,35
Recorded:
3,07
